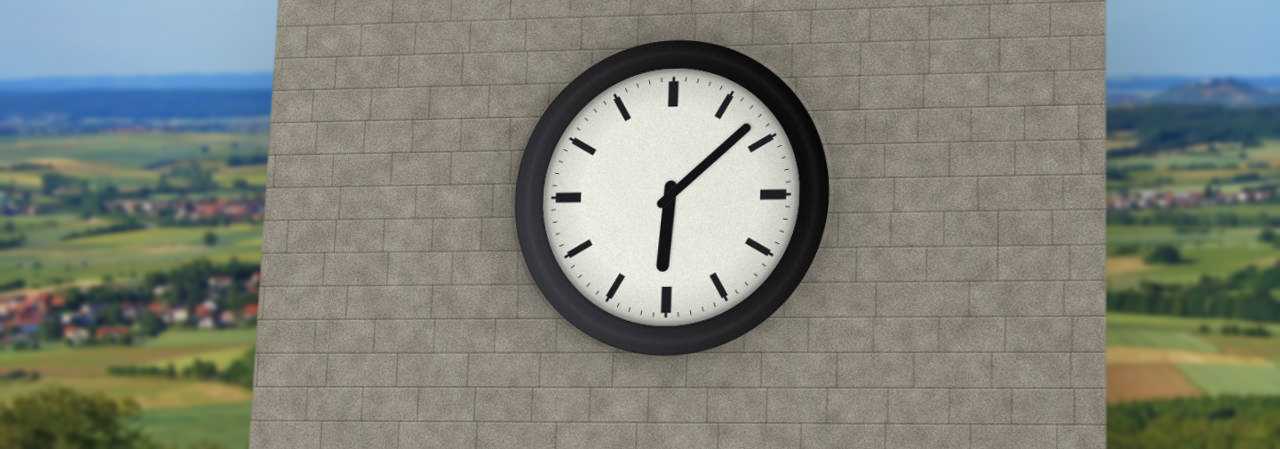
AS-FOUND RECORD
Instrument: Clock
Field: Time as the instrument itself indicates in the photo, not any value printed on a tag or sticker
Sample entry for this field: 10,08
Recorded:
6,08
